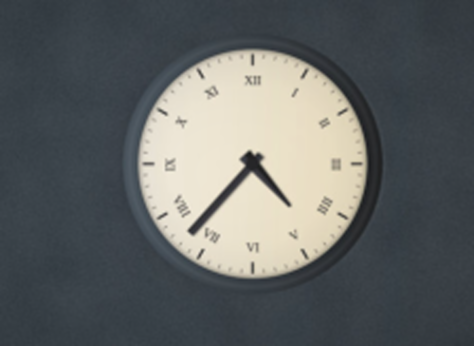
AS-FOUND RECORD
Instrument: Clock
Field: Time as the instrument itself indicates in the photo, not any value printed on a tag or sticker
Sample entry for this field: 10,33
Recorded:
4,37
